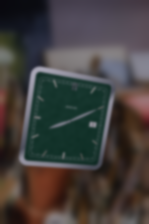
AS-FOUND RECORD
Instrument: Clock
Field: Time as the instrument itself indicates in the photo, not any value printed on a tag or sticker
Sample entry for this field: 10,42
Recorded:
8,10
